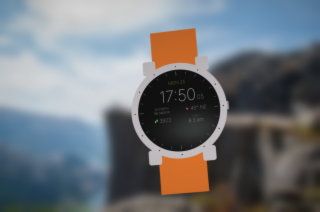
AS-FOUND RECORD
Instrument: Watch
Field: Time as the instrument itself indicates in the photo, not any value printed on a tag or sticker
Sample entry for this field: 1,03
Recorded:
17,50
